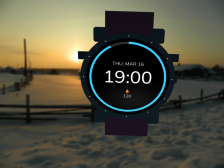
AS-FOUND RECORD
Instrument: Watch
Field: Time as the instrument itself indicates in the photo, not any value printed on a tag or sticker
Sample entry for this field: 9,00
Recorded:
19,00
